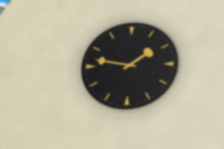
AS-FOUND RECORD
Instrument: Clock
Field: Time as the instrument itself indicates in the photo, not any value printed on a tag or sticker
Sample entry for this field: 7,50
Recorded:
1,47
